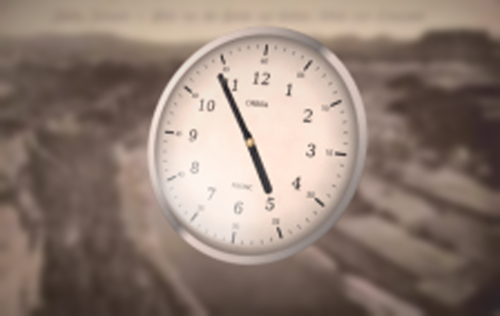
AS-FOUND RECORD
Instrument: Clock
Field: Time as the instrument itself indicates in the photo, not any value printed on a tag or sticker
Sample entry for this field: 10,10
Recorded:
4,54
